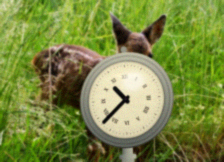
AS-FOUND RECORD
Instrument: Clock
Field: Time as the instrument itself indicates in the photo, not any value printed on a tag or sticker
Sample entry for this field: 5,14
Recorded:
10,38
